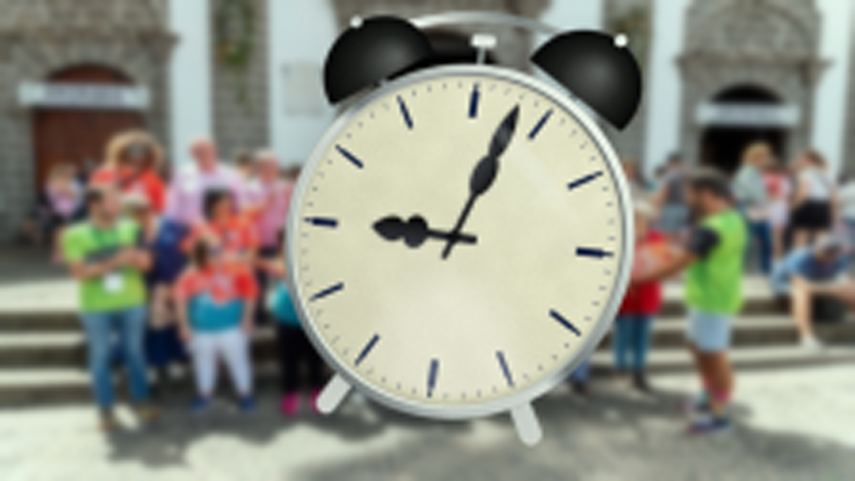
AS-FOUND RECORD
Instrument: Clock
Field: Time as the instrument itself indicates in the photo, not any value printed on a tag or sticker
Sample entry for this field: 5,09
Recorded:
9,03
